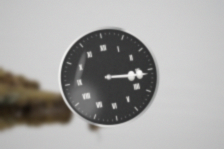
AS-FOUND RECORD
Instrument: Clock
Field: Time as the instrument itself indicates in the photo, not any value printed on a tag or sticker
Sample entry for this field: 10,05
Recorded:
3,16
